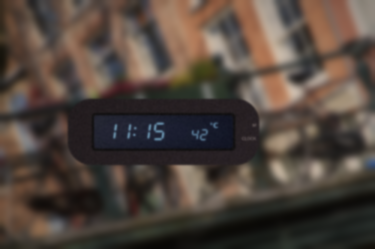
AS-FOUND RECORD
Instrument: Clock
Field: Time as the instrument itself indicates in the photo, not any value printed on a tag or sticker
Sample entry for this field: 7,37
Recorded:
11,15
